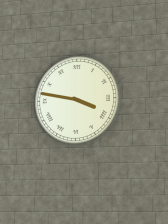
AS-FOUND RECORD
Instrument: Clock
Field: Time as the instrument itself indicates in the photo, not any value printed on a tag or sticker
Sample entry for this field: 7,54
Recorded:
3,47
